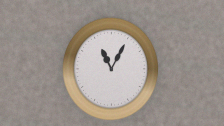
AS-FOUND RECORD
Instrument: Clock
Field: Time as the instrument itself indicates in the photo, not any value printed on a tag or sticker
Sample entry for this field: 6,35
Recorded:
11,05
